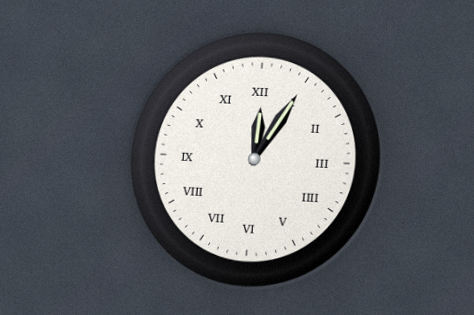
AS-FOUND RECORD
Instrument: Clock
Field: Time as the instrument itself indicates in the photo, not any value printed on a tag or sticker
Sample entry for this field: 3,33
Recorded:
12,05
